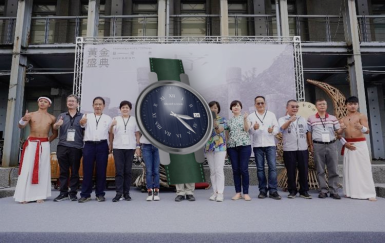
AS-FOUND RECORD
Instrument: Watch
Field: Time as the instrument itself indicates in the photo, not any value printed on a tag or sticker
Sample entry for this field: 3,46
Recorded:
3,23
